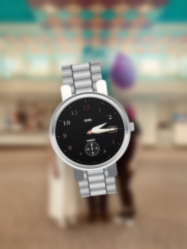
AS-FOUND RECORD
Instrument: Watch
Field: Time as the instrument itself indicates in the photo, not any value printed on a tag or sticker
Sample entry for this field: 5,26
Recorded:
2,15
